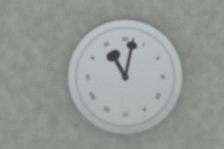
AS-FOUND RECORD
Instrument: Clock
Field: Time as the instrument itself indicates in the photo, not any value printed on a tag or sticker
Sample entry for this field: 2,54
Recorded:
11,02
